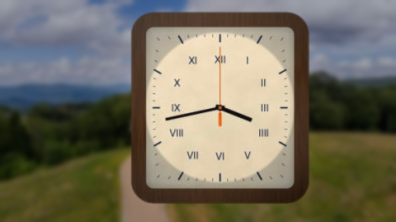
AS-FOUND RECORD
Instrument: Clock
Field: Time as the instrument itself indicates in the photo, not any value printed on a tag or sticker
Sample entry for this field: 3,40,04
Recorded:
3,43,00
